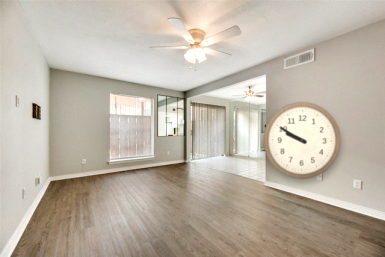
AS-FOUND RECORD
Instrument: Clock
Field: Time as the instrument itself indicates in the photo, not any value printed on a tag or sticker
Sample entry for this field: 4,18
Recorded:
9,50
